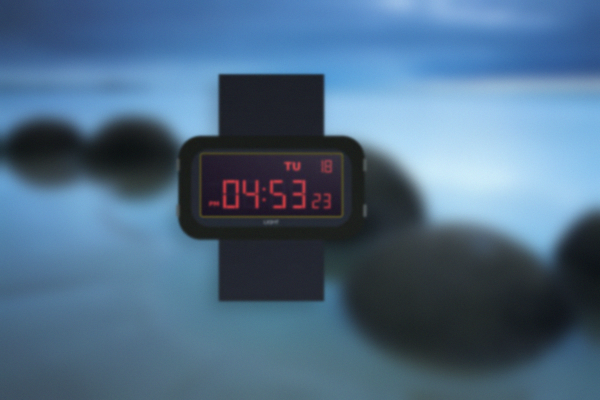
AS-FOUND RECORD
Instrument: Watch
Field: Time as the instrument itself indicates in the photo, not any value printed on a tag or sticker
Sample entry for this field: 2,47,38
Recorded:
4,53,23
